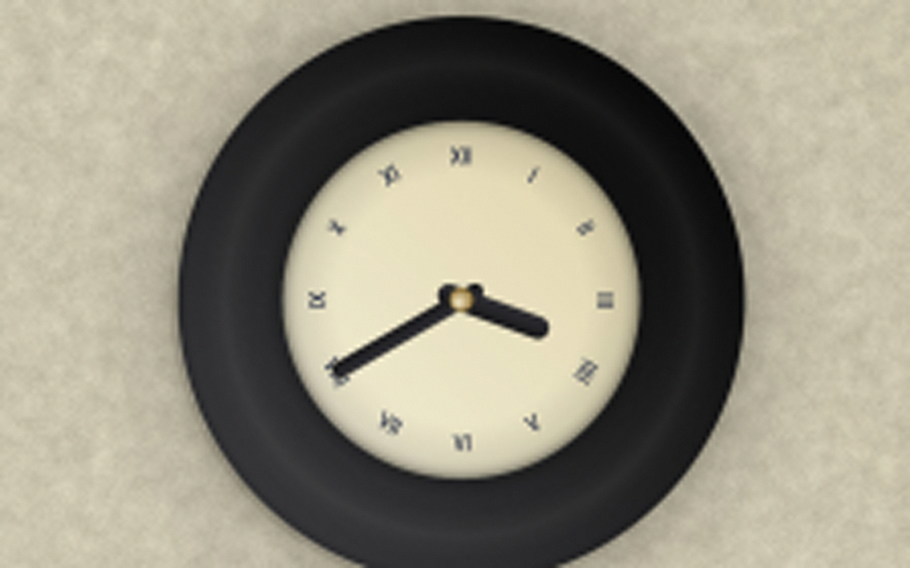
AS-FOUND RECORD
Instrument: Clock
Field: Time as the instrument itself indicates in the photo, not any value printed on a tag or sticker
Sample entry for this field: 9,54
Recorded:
3,40
